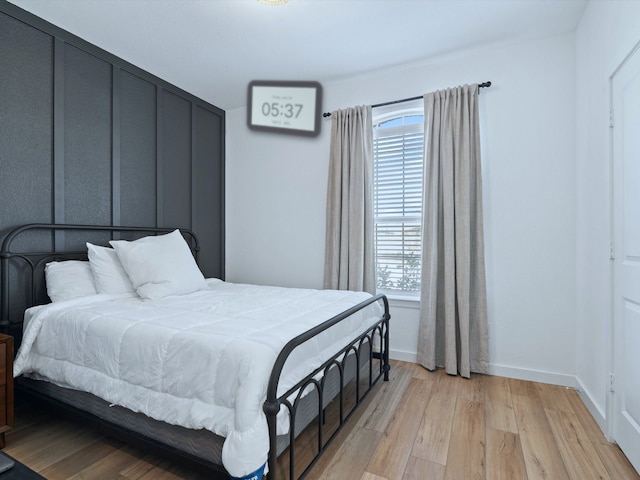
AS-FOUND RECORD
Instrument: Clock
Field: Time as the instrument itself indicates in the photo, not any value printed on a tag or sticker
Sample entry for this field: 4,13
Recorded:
5,37
